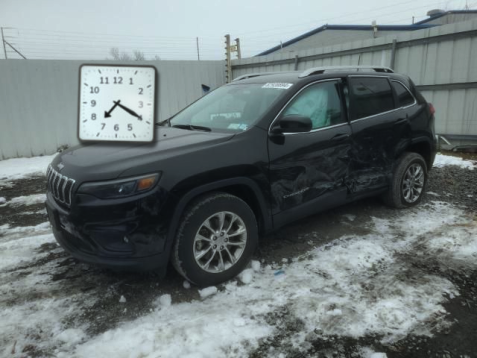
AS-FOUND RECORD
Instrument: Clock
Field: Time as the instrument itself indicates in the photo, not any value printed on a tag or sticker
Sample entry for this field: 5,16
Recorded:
7,20
